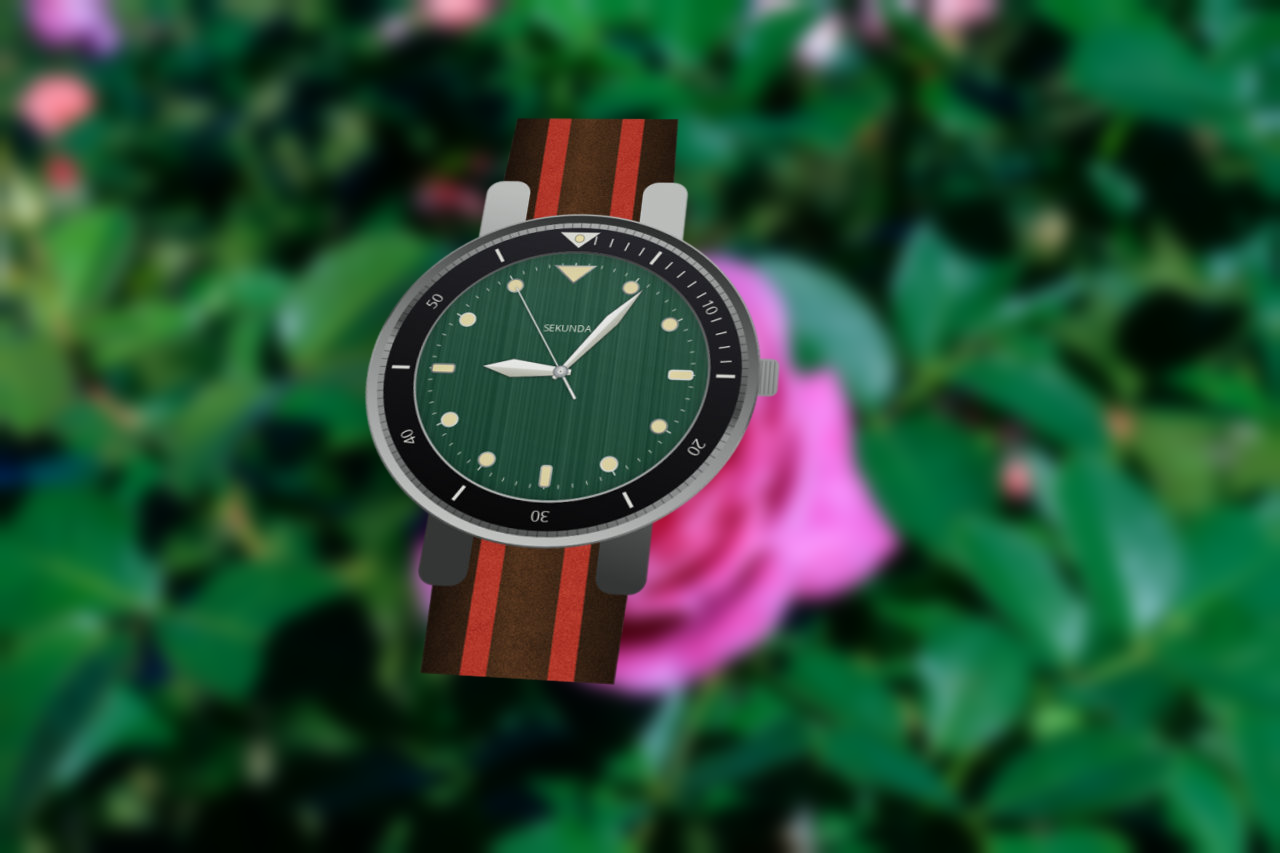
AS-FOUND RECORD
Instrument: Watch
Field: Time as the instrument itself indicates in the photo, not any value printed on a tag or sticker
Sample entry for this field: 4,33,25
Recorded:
9,05,55
